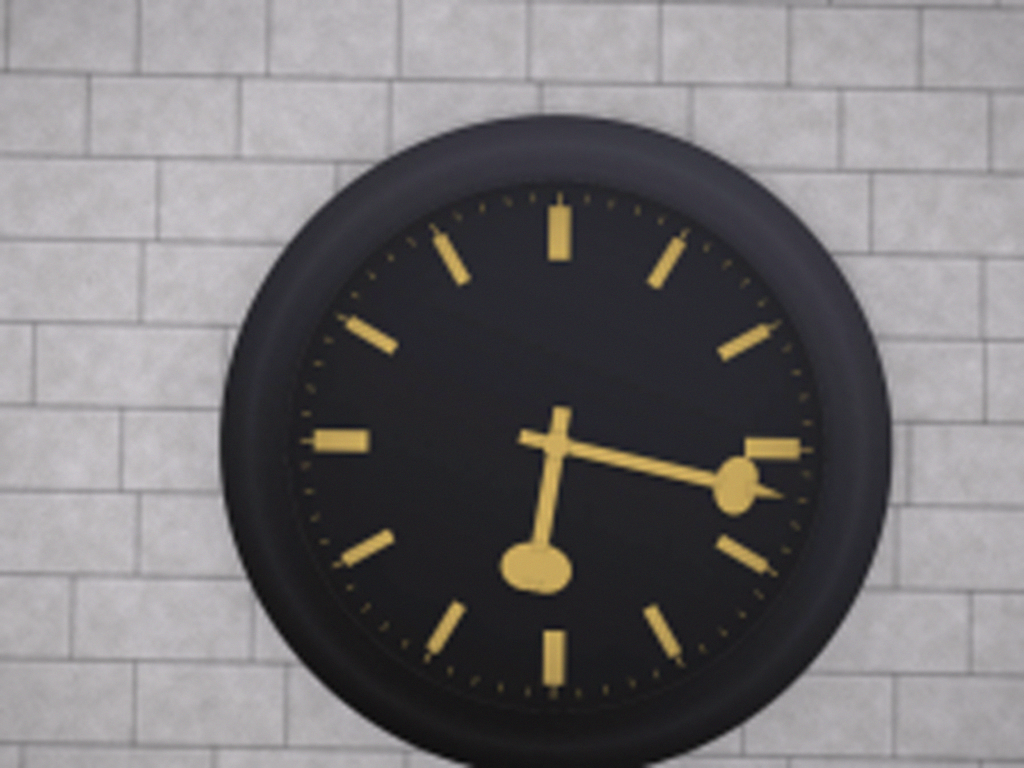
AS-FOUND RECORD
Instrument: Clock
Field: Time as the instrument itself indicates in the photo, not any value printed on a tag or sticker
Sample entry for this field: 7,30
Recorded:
6,17
